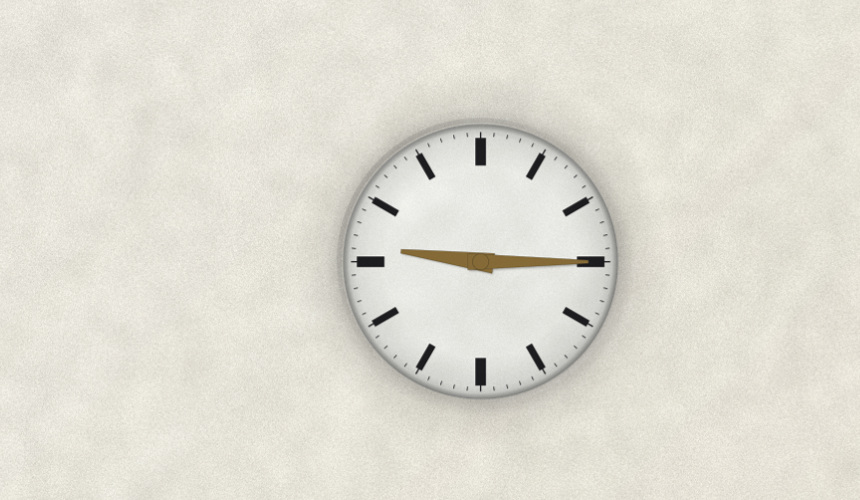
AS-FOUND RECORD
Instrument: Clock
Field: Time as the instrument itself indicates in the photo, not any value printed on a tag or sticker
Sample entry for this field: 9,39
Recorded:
9,15
